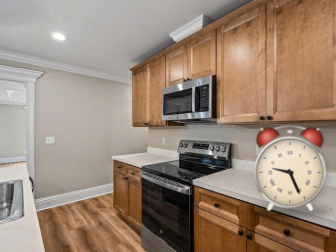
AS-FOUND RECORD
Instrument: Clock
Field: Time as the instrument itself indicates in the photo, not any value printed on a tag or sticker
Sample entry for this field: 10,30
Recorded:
9,26
